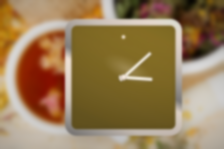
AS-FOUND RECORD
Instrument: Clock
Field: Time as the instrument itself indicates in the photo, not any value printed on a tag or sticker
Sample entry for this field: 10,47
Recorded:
3,08
